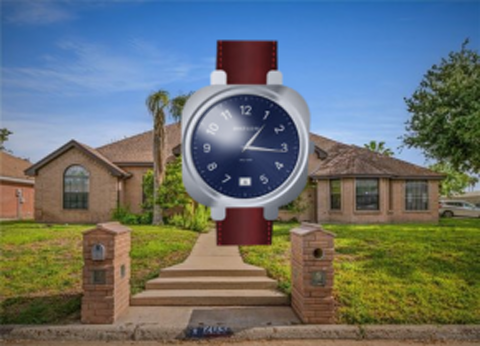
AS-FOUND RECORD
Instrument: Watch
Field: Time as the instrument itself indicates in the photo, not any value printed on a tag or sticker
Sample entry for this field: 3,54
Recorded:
1,16
